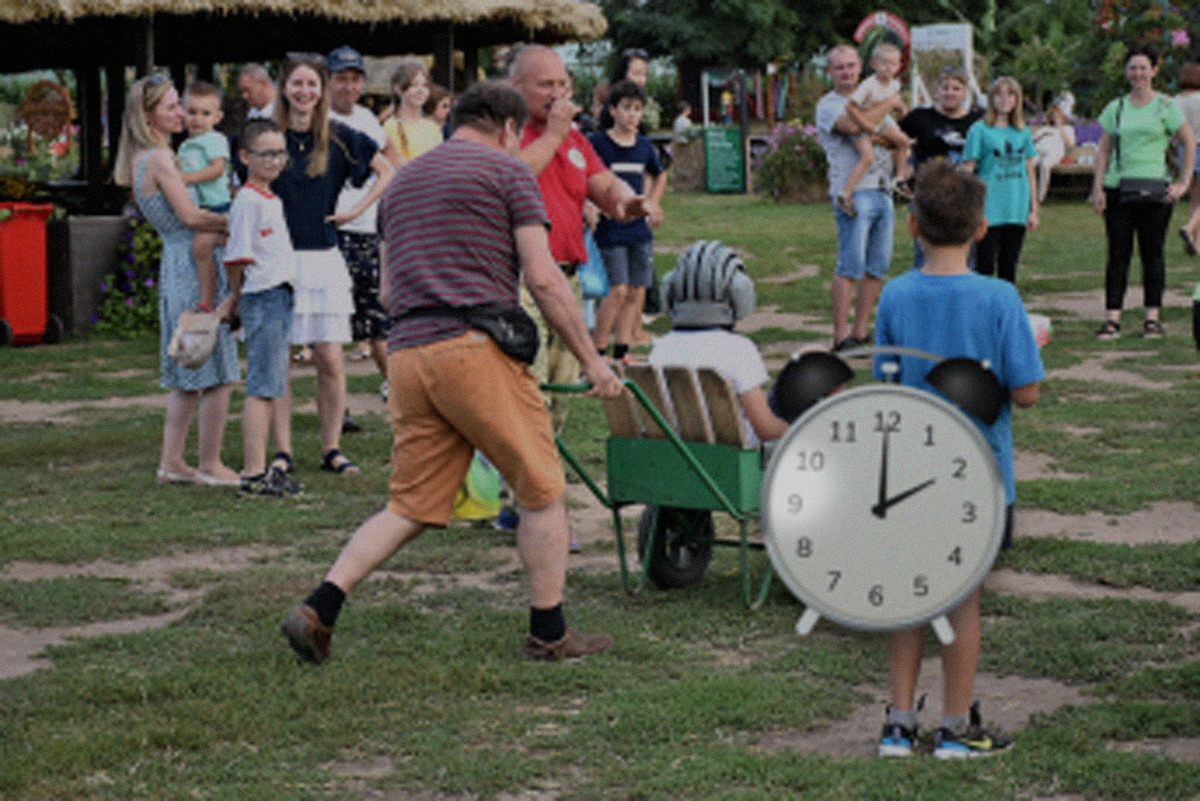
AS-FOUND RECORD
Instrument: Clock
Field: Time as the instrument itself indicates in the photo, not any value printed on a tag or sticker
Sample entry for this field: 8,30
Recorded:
2,00
